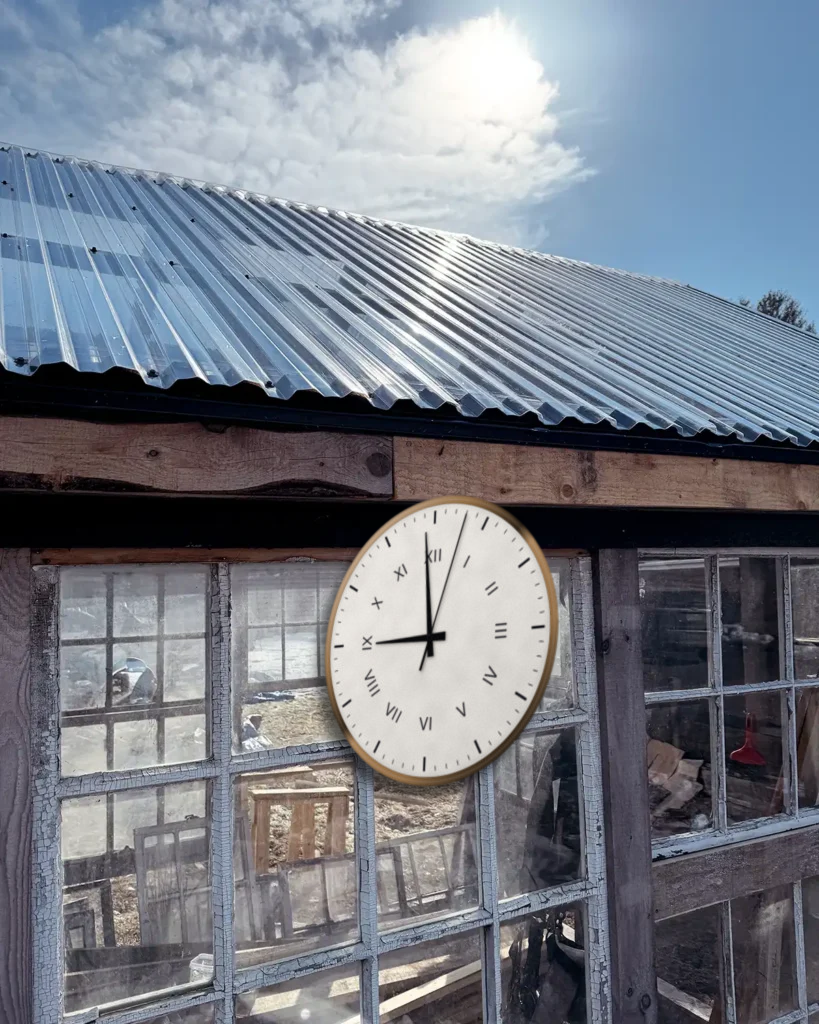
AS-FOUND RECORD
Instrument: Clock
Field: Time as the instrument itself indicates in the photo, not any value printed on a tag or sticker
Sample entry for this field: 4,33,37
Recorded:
8,59,03
